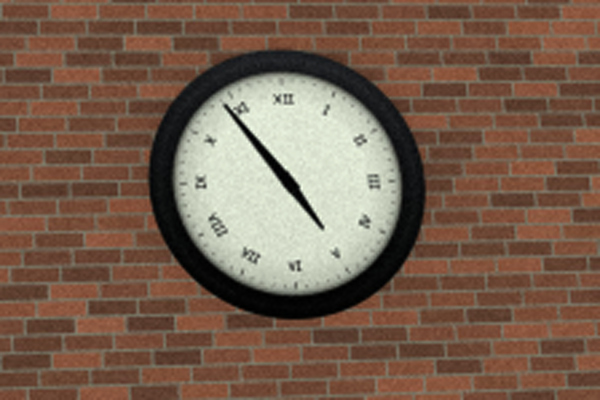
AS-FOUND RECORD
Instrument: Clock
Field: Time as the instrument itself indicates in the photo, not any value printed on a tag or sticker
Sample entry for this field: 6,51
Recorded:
4,54
